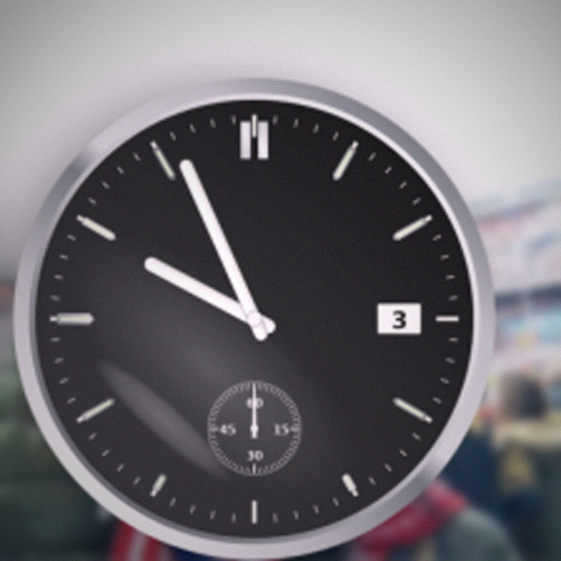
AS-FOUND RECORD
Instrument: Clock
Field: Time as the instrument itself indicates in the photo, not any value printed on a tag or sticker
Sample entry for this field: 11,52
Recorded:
9,56
